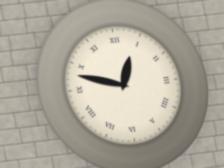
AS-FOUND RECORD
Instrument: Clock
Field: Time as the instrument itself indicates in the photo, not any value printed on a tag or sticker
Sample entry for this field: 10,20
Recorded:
12,48
